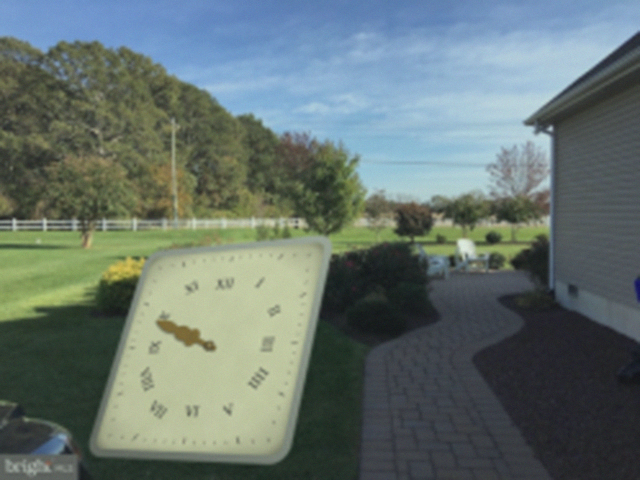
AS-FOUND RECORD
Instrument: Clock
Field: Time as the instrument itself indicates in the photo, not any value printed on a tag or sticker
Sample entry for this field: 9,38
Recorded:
9,49
